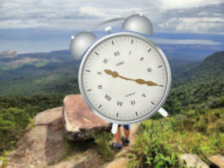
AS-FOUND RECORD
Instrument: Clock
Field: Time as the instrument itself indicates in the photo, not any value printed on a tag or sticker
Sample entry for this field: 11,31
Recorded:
10,20
